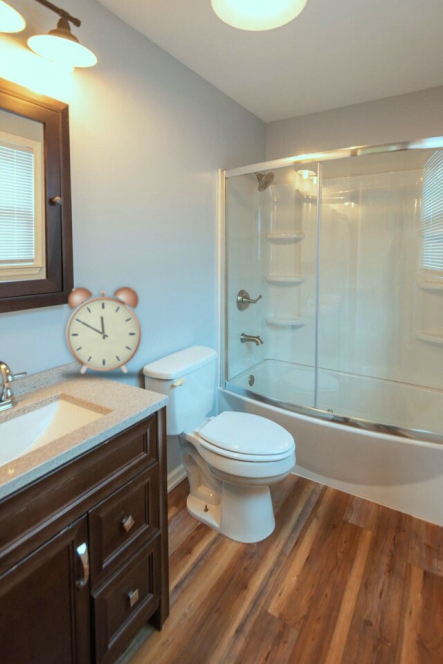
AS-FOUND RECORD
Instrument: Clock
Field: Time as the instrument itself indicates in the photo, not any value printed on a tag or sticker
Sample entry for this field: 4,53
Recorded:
11,50
